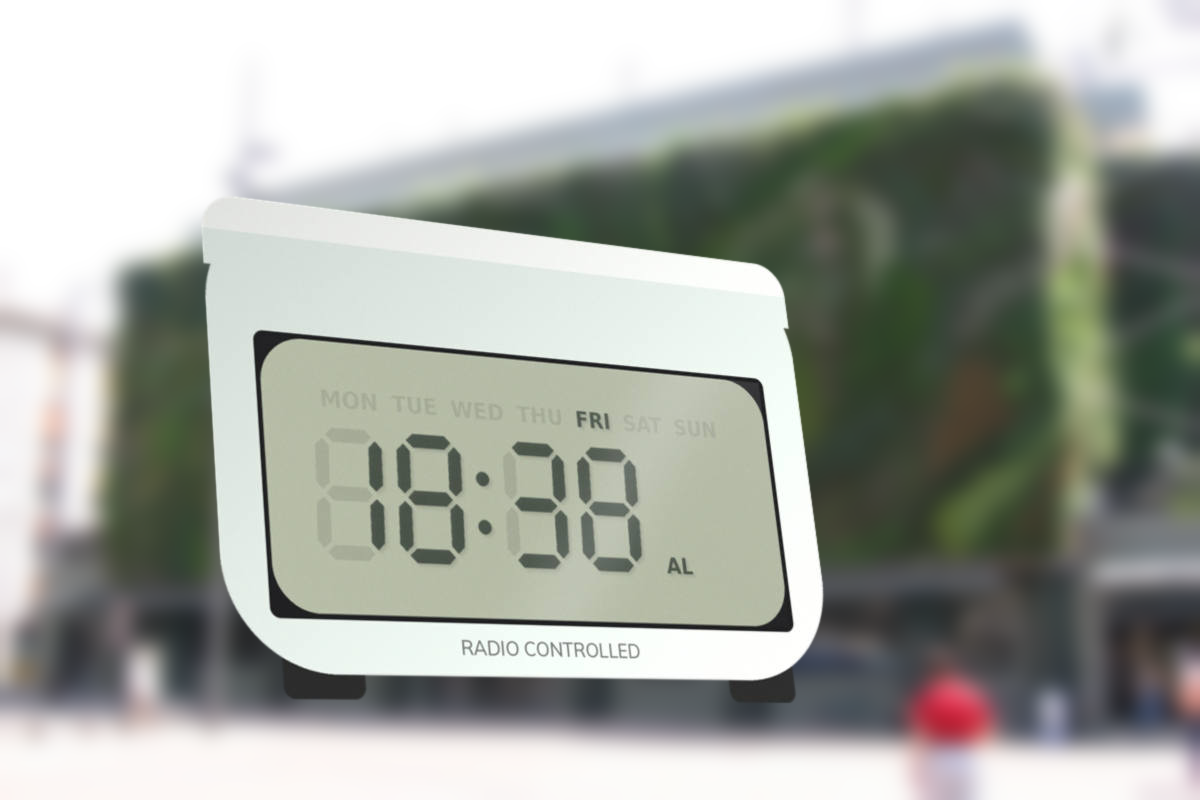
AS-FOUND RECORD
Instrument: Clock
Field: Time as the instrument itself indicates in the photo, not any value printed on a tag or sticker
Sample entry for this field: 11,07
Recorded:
18,38
